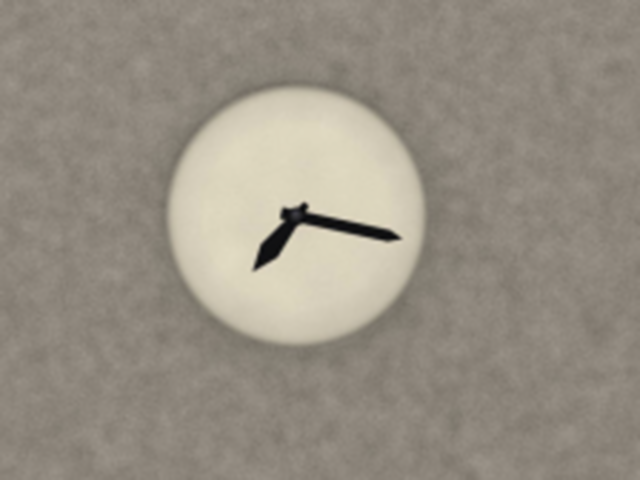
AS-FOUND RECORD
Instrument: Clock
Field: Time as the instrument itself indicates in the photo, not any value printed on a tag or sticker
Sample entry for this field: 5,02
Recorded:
7,17
